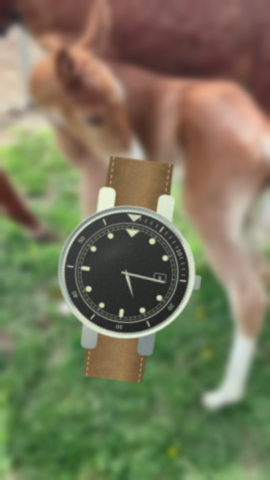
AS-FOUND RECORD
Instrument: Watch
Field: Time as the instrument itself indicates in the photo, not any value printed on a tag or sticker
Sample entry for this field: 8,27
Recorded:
5,16
